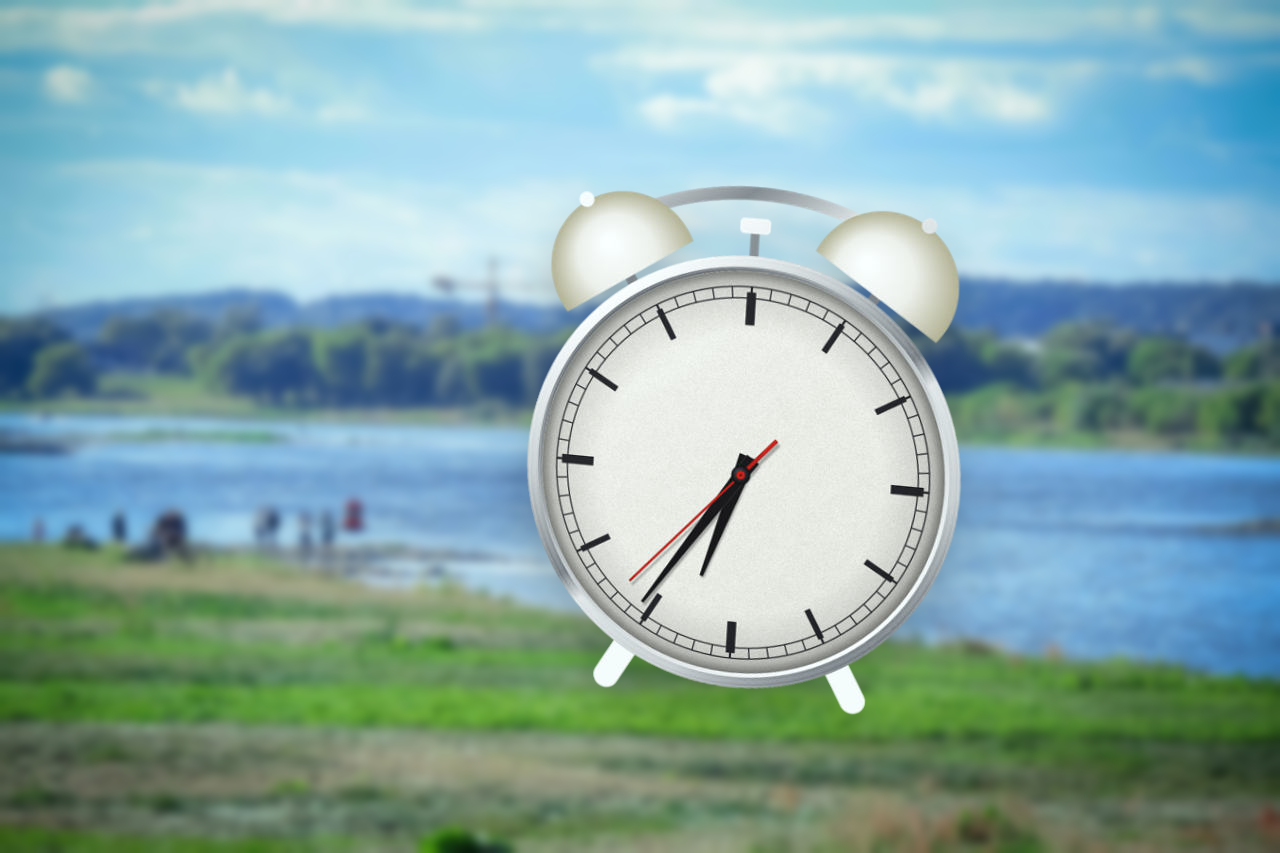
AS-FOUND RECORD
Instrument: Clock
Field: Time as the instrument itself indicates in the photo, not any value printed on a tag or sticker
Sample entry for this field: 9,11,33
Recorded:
6,35,37
